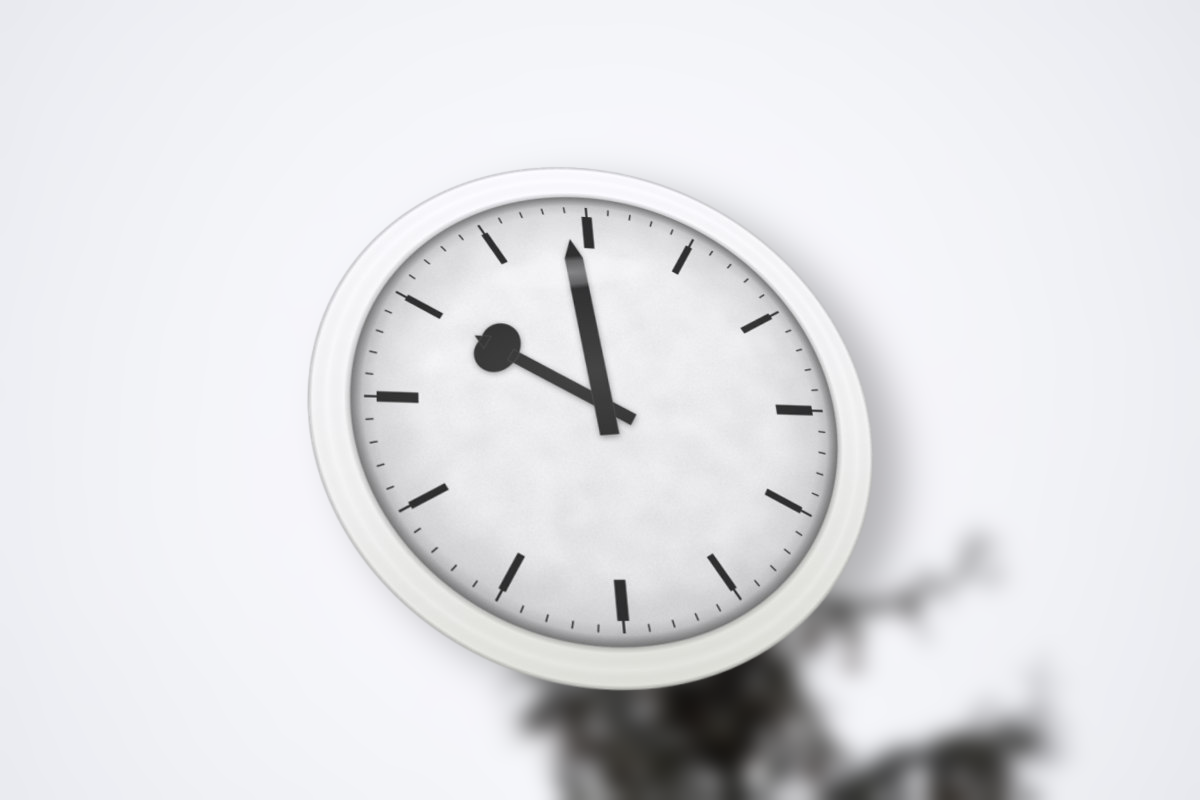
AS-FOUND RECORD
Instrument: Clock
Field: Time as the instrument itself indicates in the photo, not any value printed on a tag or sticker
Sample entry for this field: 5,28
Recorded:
9,59
